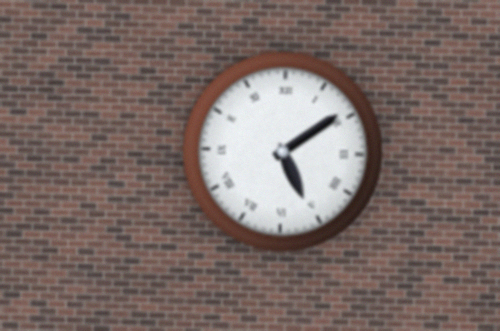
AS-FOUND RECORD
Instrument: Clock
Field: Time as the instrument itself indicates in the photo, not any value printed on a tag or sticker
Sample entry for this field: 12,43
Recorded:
5,09
